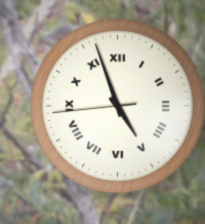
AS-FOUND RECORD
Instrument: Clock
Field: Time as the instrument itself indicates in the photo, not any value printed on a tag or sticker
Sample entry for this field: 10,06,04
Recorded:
4,56,44
